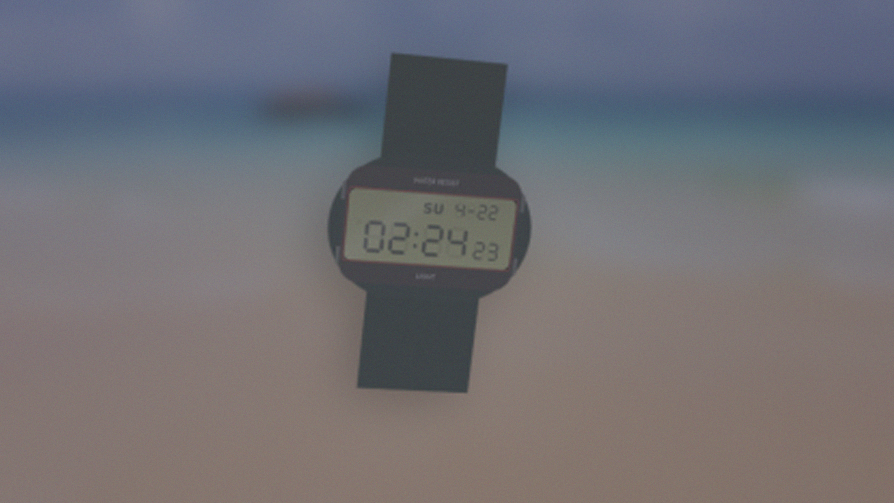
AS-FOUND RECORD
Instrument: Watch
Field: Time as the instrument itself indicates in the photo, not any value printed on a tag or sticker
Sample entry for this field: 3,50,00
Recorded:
2,24,23
